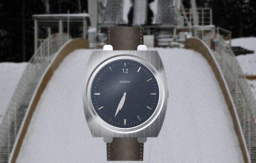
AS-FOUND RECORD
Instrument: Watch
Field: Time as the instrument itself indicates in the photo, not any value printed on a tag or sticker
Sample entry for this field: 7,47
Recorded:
6,34
